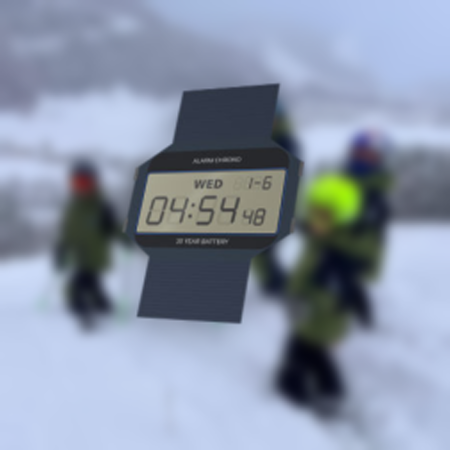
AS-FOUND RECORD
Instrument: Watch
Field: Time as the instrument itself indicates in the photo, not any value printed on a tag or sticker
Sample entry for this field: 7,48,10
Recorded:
4,54,48
